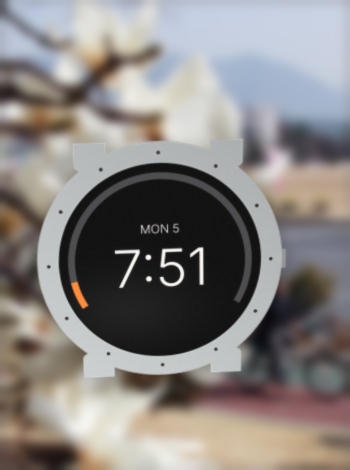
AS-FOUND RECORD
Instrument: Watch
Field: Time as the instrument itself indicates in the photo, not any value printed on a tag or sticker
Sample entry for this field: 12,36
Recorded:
7,51
